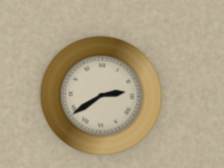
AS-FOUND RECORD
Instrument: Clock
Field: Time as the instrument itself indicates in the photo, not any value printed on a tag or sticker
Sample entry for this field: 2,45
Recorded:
2,39
